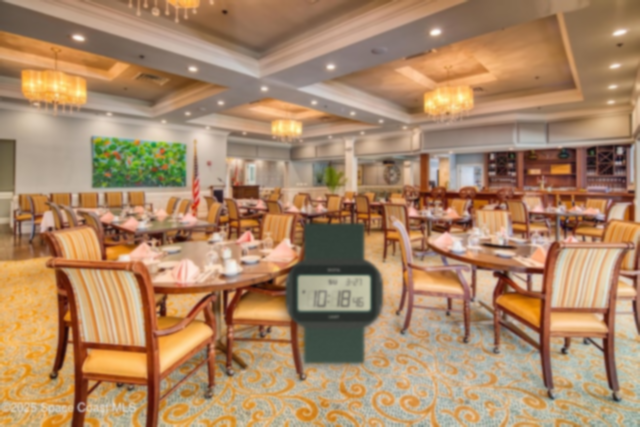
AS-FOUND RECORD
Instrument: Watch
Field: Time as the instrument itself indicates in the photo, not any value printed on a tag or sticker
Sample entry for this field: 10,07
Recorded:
10,18
